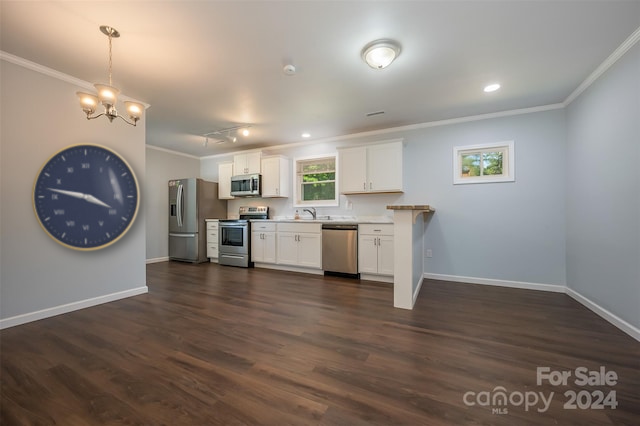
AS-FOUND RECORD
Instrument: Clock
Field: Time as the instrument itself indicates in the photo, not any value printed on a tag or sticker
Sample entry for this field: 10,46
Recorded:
3,47
